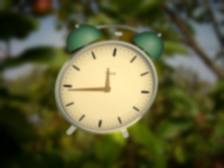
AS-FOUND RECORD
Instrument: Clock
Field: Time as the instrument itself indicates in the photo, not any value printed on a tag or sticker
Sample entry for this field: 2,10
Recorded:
11,44
